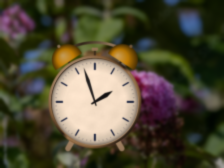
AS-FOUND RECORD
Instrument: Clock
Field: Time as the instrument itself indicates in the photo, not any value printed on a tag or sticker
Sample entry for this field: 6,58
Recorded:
1,57
